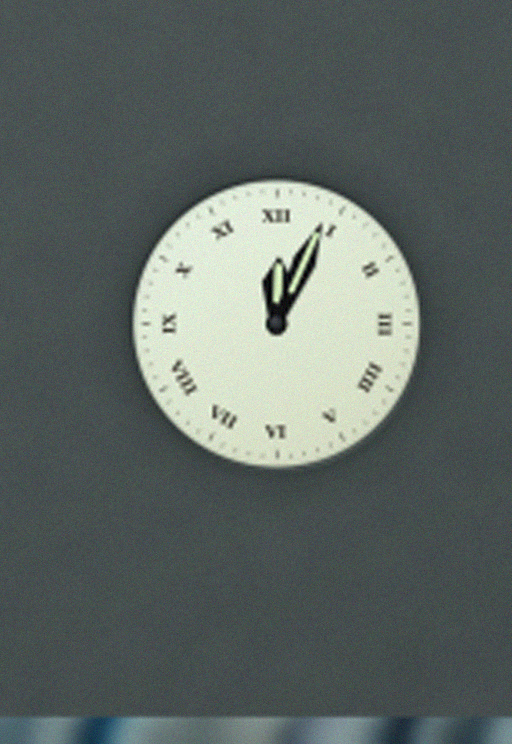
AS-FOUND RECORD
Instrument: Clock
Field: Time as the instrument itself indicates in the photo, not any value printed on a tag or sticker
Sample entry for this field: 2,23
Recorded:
12,04
